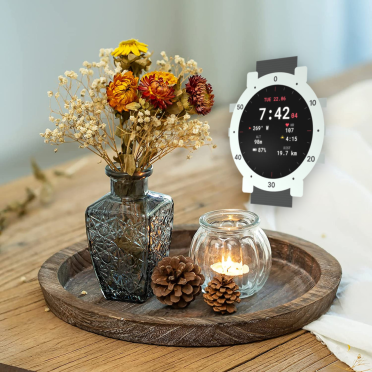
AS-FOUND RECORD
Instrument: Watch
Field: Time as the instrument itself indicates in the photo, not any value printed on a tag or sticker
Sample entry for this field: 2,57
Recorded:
7,42
